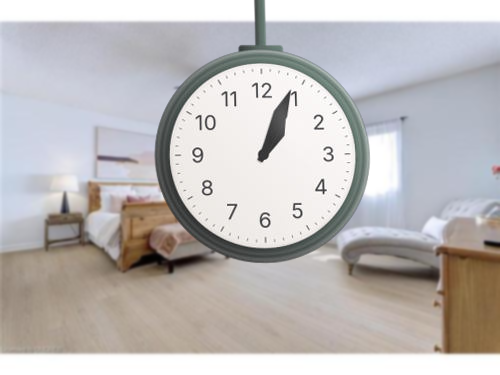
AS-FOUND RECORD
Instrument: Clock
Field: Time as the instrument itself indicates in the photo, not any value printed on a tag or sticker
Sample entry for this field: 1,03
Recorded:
1,04
